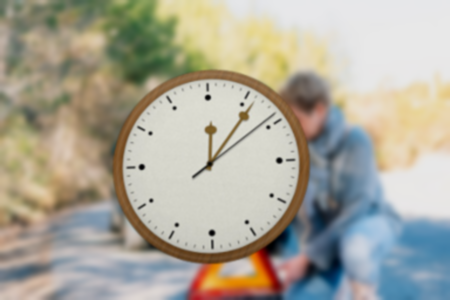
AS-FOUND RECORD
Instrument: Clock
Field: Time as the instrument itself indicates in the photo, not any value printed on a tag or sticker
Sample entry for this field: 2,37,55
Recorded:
12,06,09
